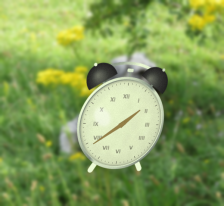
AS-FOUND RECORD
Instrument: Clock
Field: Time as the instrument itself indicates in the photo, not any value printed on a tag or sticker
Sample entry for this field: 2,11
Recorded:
1,39
